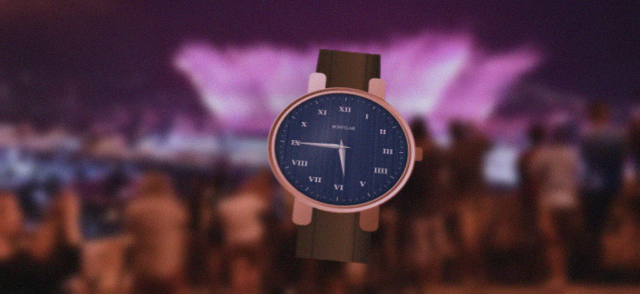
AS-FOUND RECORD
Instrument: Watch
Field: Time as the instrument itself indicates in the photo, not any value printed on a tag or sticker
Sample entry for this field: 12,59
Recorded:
5,45
